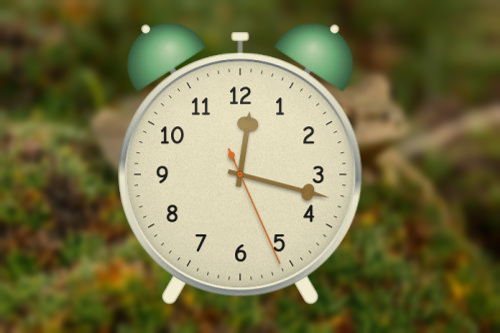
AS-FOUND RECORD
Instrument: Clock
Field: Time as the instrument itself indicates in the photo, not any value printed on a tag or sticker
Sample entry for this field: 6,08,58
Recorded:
12,17,26
